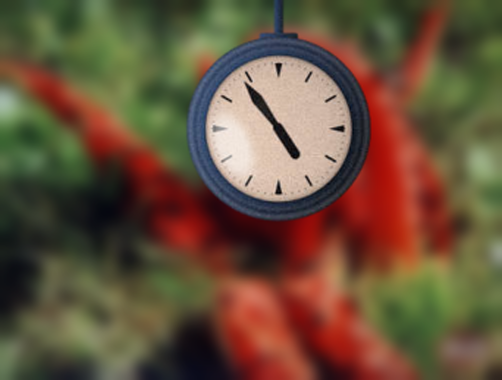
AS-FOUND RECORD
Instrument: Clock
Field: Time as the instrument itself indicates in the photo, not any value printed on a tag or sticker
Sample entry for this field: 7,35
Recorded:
4,54
